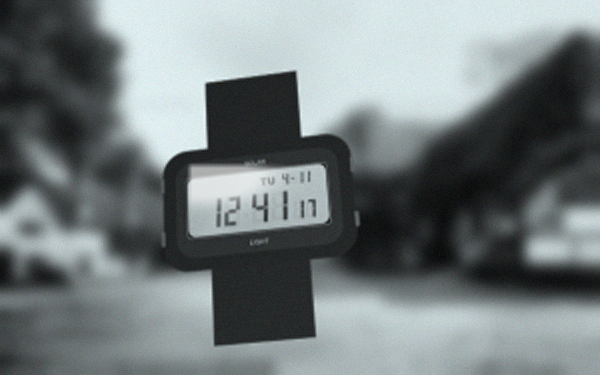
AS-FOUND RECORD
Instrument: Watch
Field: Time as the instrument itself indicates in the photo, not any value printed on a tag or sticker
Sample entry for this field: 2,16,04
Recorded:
12,41,17
